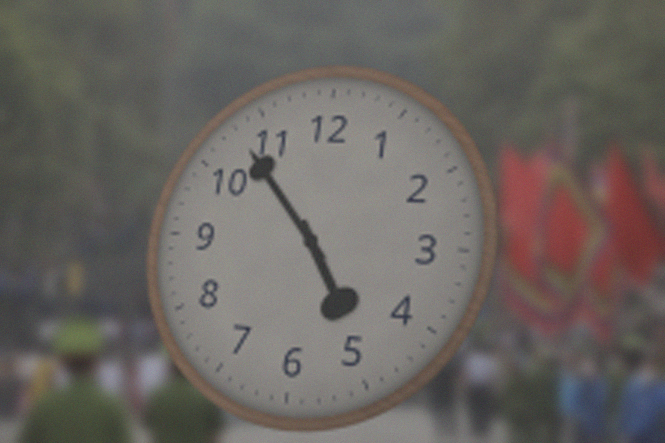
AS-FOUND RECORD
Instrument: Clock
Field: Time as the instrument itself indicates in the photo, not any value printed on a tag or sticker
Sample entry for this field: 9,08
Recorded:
4,53
